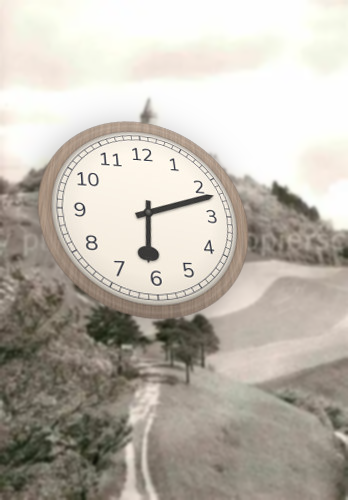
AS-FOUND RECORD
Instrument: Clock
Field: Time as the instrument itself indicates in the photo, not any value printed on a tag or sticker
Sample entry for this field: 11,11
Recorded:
6,12
